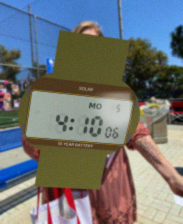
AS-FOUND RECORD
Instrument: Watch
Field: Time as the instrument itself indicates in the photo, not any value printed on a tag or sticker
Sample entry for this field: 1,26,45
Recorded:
4,10,06
